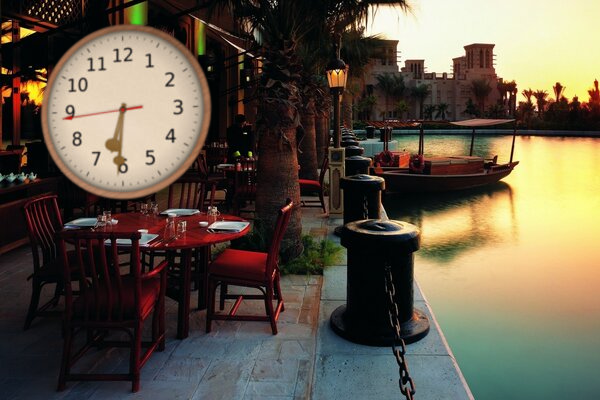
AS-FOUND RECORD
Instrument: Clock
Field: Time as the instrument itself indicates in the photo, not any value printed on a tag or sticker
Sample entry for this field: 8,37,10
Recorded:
6,30,44
